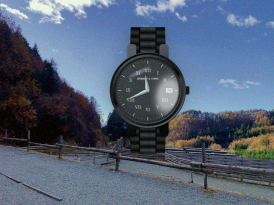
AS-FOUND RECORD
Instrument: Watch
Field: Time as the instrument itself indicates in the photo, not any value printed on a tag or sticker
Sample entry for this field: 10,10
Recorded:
11,41
